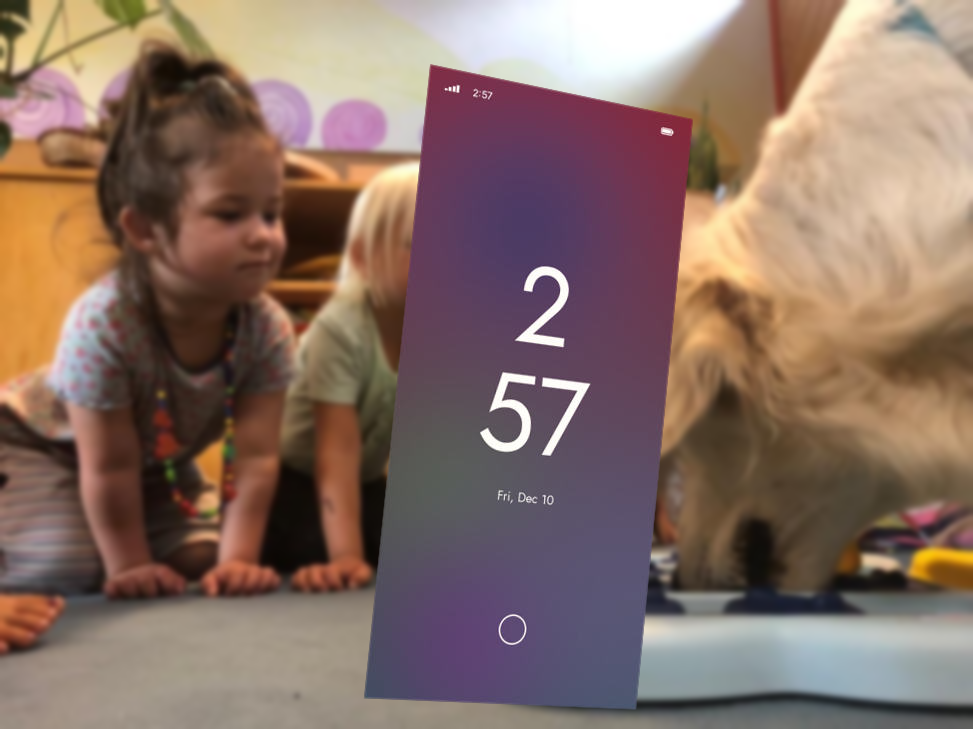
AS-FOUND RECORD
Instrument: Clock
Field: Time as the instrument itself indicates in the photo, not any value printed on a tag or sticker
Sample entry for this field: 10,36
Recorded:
2,57
